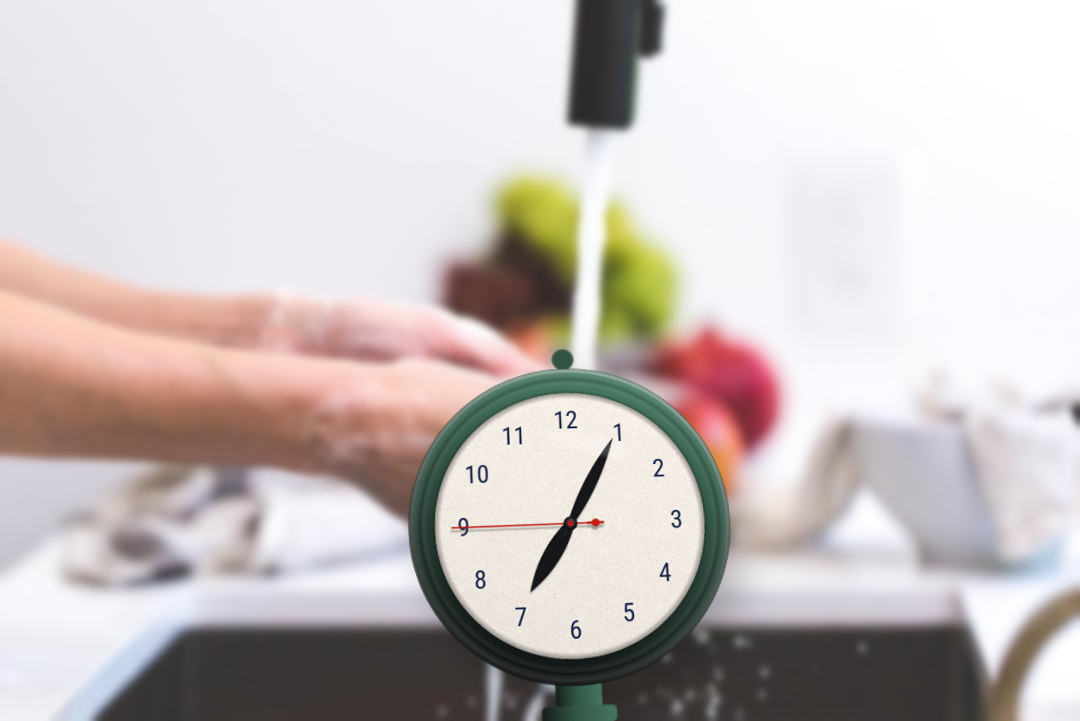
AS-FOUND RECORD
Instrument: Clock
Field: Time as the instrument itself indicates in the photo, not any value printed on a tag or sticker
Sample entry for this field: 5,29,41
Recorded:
7,04,45
